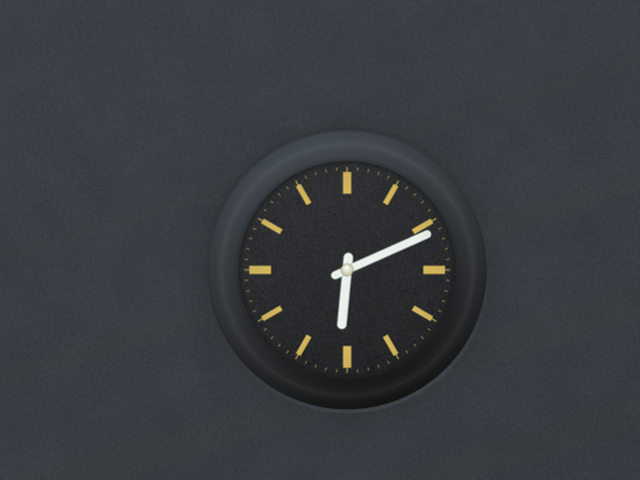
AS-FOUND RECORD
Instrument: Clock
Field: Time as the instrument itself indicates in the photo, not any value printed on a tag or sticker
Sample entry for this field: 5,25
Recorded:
6,11
